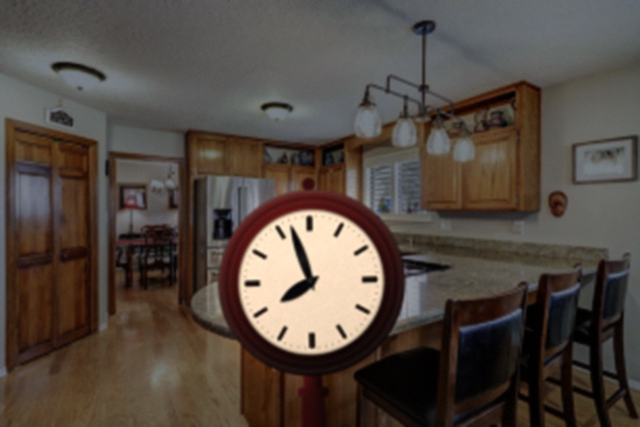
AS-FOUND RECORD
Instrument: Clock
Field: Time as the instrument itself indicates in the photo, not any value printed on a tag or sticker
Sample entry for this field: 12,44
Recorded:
7,57
